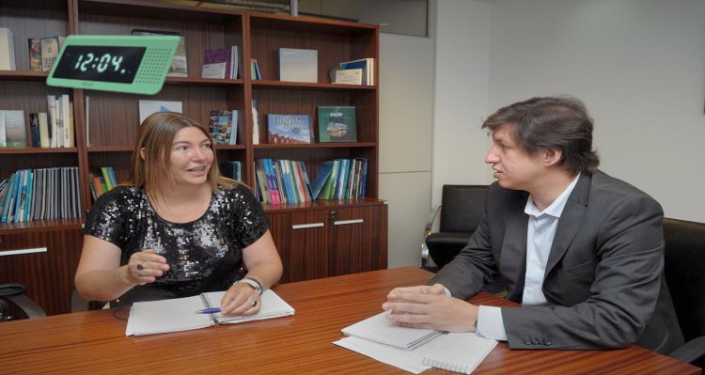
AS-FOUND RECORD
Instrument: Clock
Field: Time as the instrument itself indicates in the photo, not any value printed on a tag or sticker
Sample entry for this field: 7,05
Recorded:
12,04
